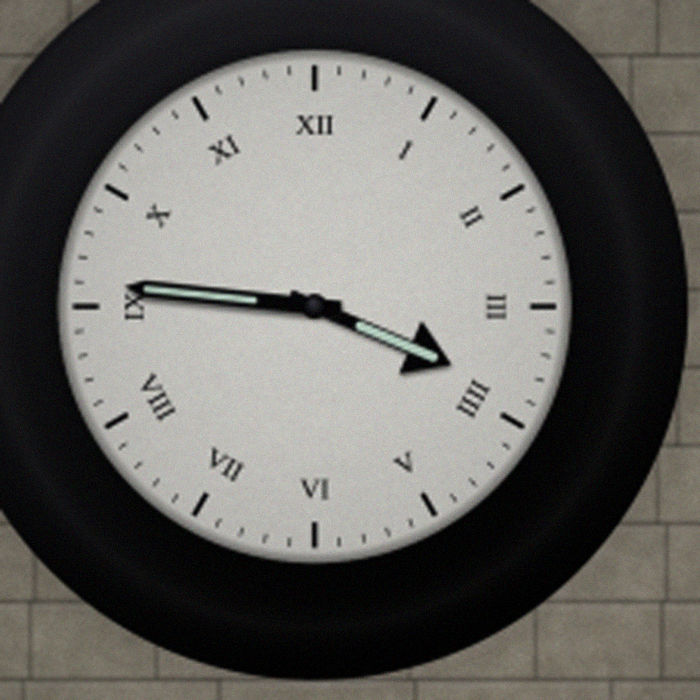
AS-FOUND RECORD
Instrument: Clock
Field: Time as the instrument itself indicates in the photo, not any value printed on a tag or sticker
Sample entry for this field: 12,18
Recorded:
3,46
